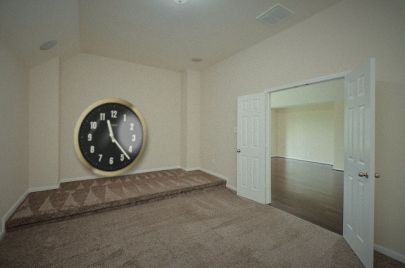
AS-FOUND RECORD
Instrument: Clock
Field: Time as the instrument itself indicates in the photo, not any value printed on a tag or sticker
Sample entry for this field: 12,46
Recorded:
11,23
